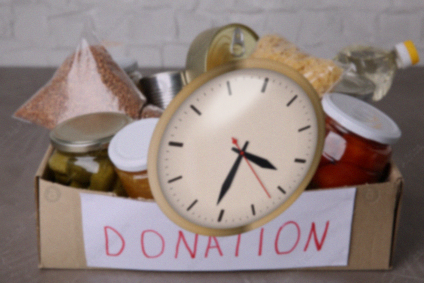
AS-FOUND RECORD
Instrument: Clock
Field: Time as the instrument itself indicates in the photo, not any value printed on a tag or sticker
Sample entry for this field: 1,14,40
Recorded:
3,31,22
